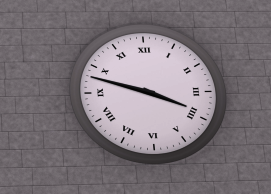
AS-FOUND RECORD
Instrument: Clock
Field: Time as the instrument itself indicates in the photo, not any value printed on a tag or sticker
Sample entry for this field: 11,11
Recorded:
3,48
